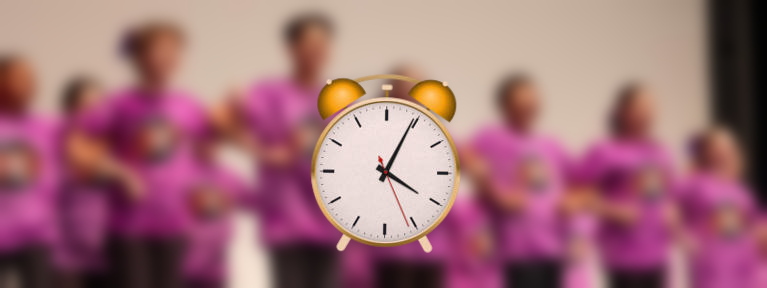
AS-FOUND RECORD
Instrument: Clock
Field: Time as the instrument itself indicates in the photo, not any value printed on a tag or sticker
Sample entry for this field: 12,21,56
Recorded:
4,04,26
